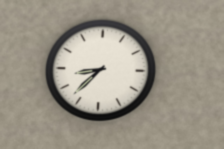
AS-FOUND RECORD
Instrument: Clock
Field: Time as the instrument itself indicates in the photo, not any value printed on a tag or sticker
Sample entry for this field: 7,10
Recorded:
8,37
